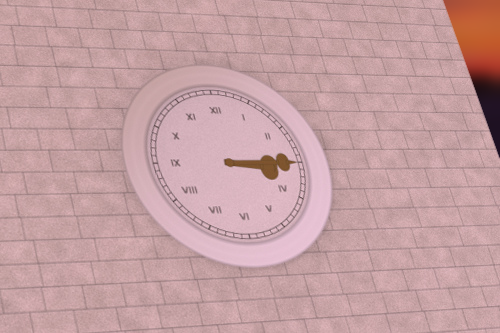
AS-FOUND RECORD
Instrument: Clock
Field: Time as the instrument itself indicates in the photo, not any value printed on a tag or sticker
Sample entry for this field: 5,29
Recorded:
3,15
